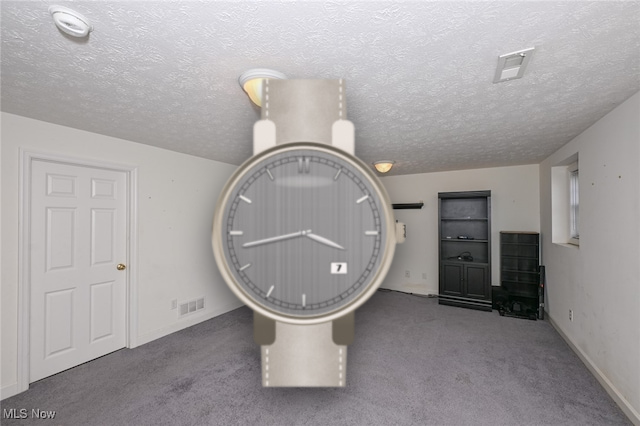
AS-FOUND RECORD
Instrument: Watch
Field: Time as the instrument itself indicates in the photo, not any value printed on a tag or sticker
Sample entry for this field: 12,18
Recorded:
3,43
